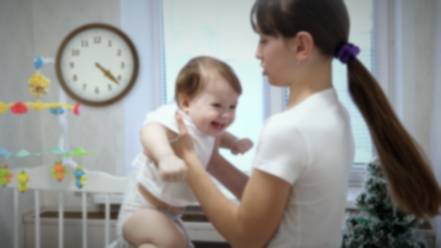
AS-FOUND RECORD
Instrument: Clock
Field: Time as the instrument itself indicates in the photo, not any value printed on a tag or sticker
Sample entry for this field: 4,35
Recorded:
4,22
